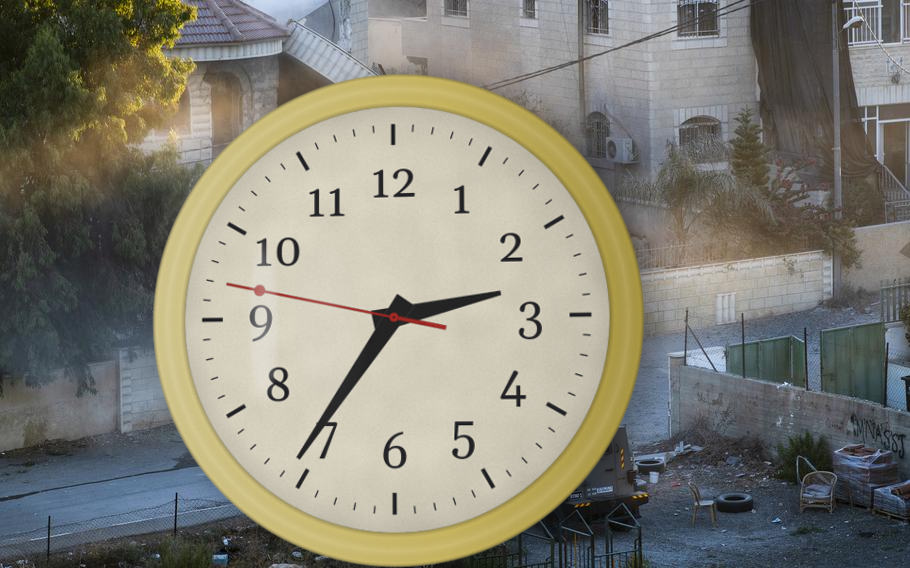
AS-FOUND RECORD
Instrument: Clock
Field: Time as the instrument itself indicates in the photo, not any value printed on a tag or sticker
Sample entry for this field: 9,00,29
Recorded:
2,35,47
